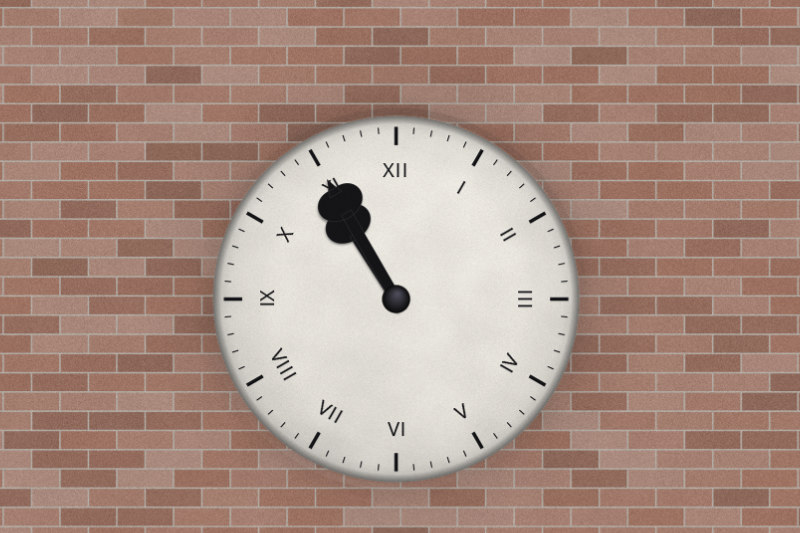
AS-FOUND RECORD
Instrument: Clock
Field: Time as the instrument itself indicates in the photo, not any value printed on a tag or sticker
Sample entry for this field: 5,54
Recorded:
10,55
